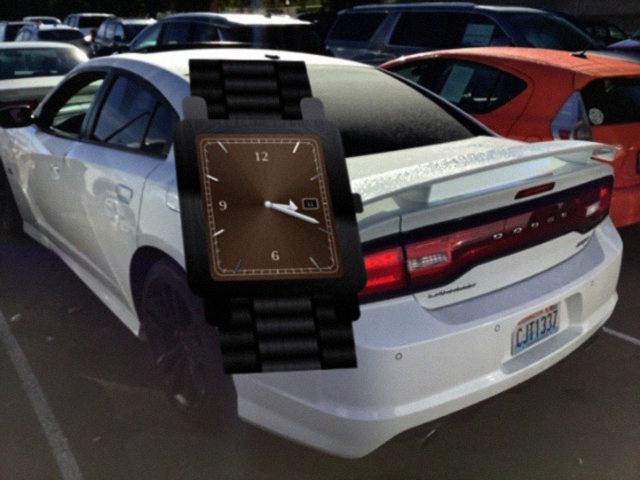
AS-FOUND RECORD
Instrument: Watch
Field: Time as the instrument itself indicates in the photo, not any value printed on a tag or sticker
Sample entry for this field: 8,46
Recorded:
3,19
